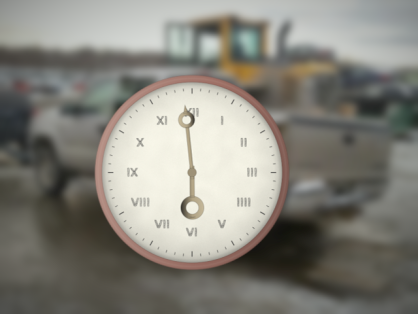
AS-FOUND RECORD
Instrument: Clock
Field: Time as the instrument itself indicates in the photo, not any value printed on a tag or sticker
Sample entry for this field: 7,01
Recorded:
5,59
